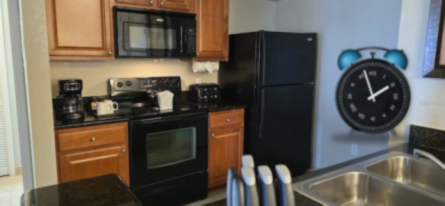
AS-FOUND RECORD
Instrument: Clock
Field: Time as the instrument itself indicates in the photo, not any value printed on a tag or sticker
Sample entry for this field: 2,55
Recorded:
1,57
